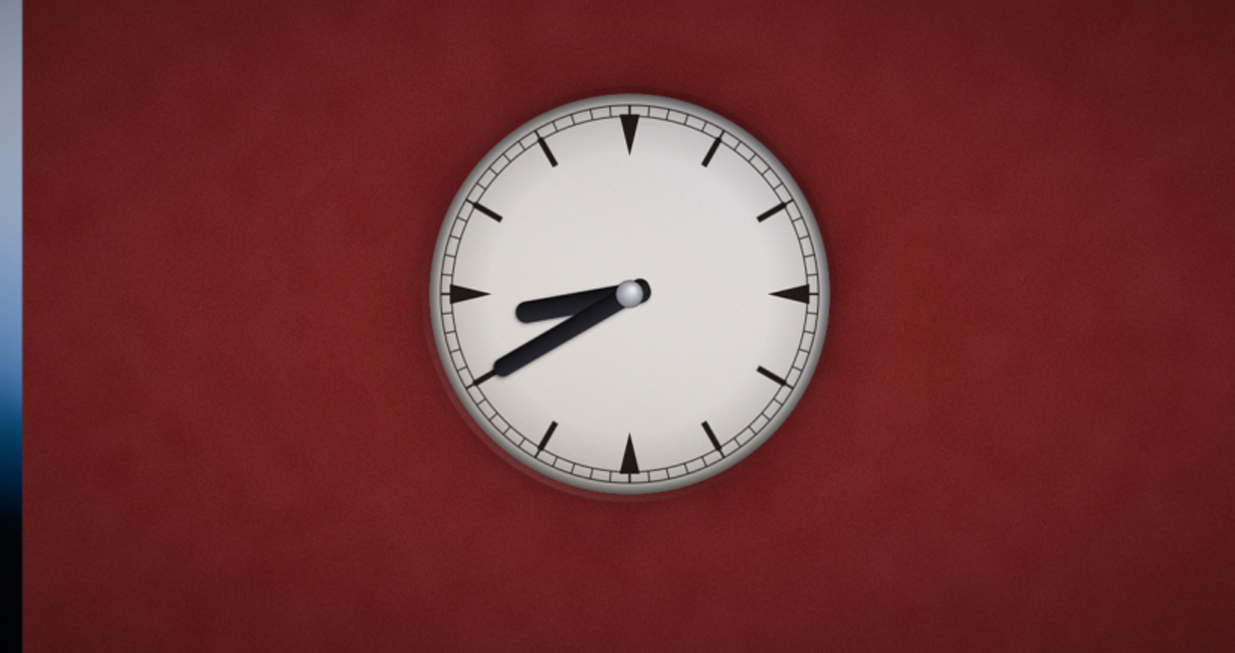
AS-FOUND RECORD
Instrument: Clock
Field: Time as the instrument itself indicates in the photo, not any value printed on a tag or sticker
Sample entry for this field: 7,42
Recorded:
8,40
